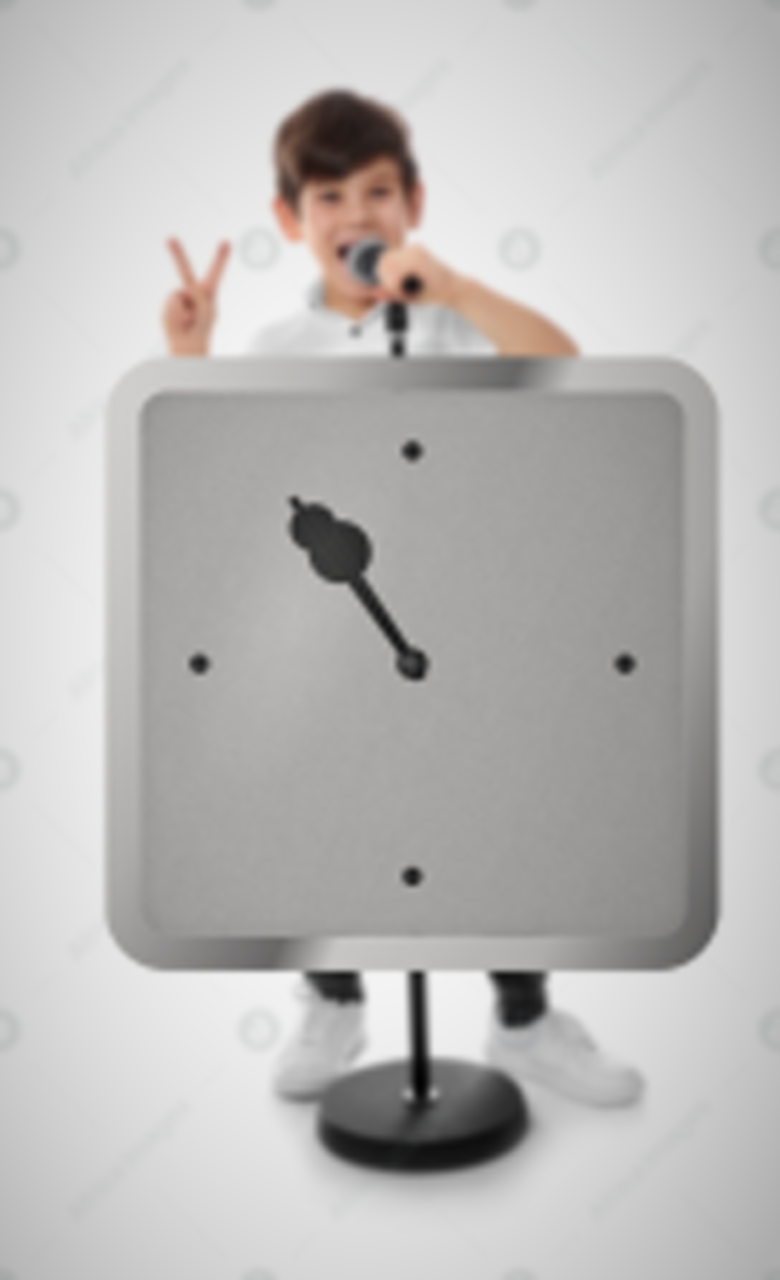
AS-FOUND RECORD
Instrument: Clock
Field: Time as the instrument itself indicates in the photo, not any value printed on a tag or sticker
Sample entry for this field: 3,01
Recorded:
10,54
